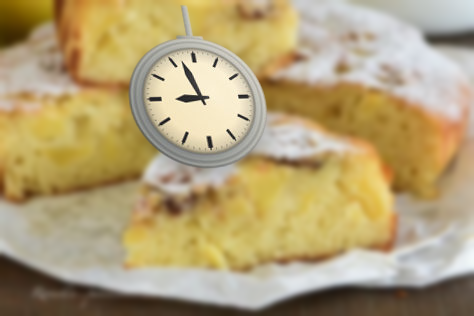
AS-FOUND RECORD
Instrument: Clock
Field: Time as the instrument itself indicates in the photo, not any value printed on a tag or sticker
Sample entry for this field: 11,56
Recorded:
8,57
